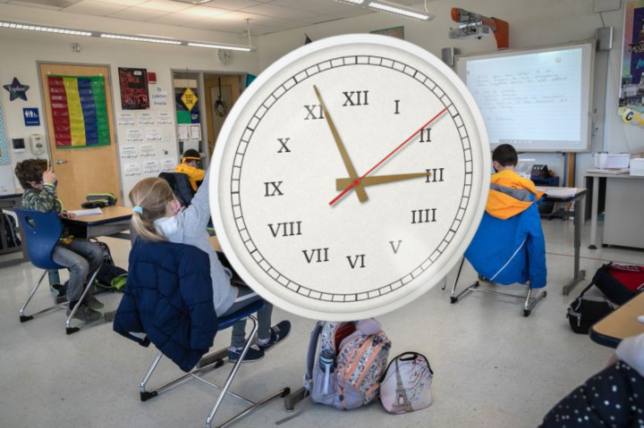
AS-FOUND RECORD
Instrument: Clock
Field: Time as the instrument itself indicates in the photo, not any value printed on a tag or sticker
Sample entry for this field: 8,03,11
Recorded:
2,56,09
